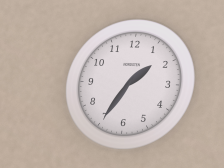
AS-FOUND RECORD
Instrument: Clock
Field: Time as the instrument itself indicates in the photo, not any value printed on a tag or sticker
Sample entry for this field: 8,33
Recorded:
1,35
